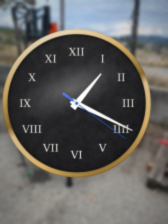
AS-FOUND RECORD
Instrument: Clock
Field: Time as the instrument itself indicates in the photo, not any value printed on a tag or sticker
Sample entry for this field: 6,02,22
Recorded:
1,19,21
